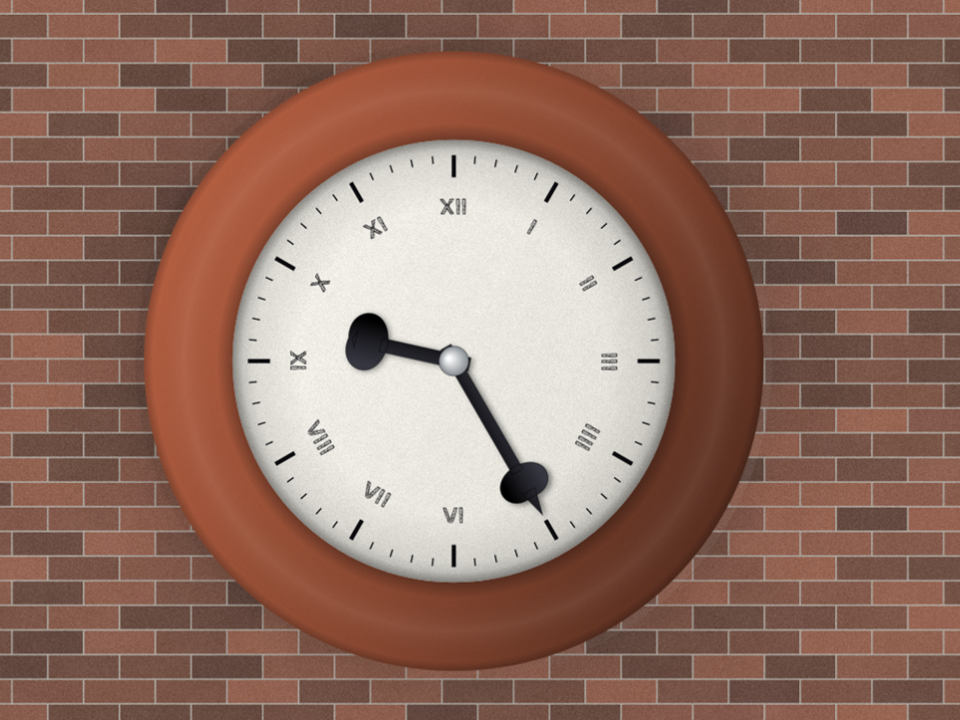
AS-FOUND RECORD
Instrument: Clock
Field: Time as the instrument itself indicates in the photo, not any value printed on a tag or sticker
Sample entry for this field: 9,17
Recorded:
9,25
